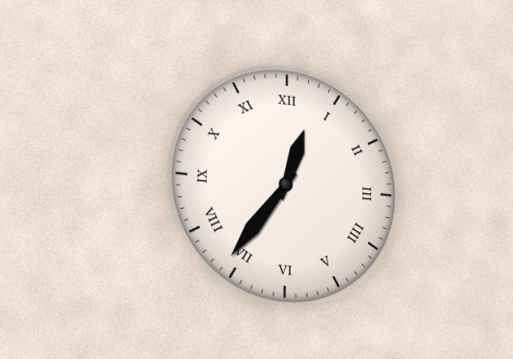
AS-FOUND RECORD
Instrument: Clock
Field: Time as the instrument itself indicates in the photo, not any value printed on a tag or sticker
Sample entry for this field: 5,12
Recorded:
12,36
